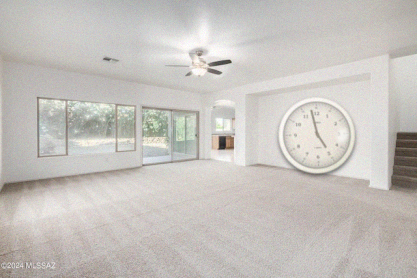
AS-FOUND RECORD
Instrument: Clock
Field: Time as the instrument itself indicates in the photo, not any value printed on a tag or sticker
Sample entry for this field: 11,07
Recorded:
4,58
